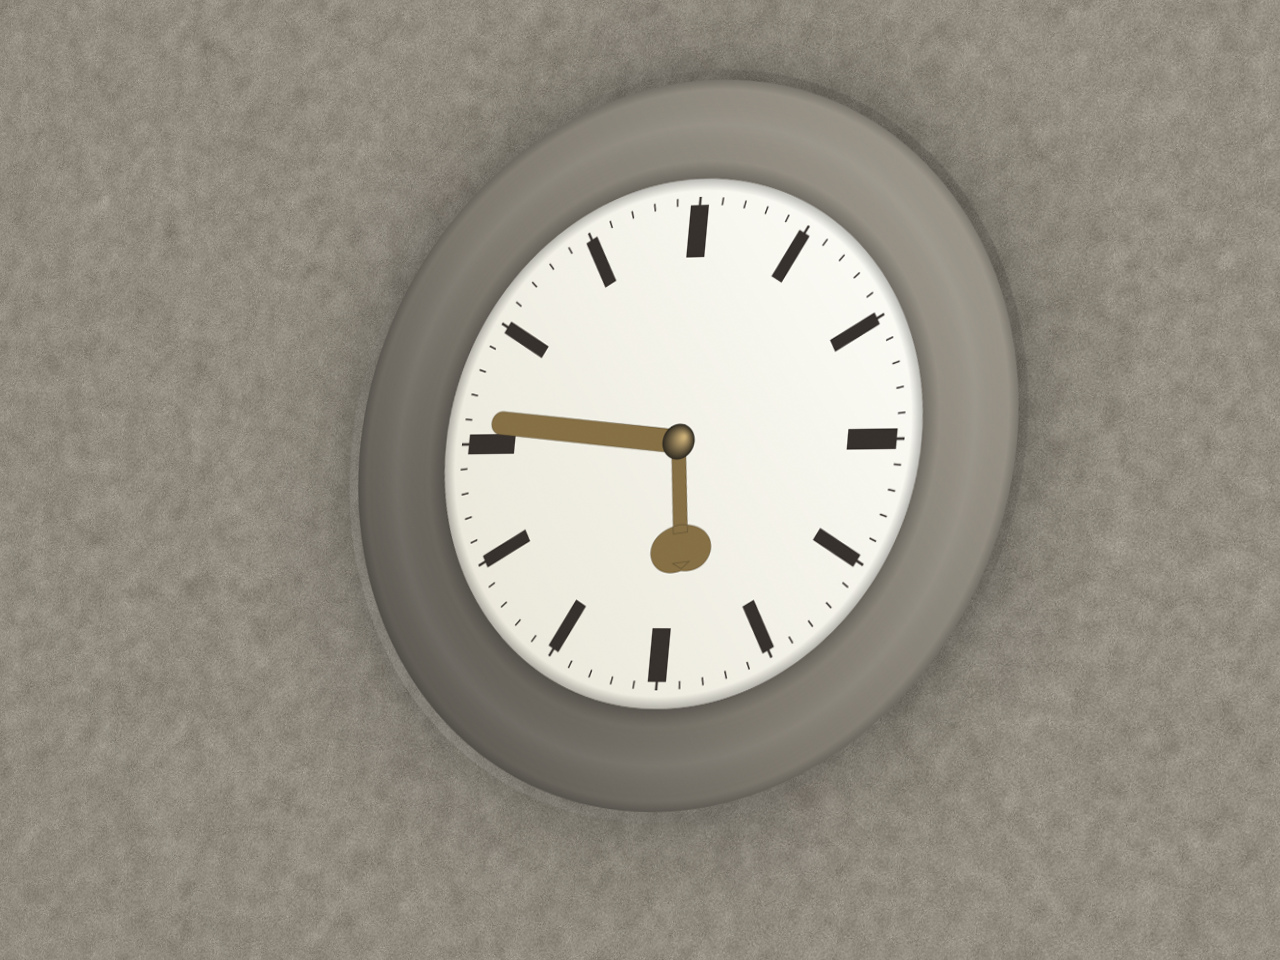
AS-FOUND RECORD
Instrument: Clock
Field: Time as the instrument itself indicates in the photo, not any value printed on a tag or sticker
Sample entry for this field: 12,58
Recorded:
5,46
